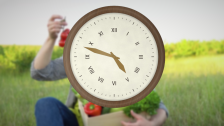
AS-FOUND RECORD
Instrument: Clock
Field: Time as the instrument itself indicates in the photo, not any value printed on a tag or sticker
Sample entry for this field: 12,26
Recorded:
4,48
